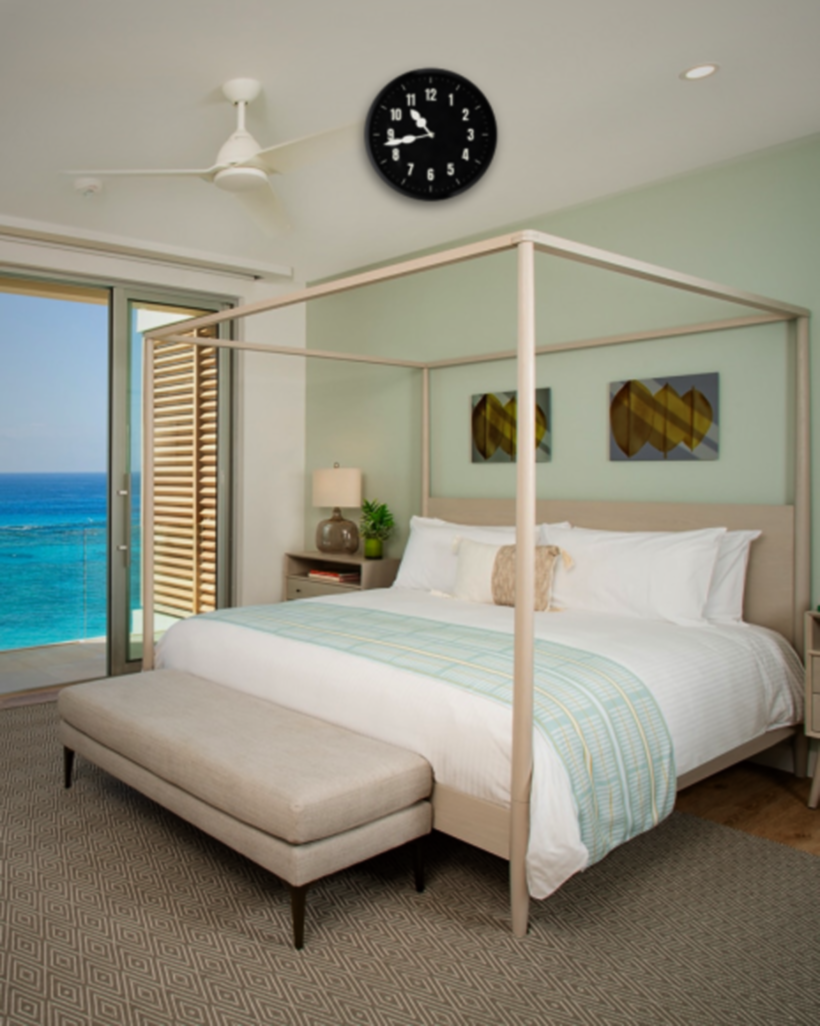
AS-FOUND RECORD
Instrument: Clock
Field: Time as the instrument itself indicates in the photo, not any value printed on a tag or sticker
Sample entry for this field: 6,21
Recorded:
10,43
